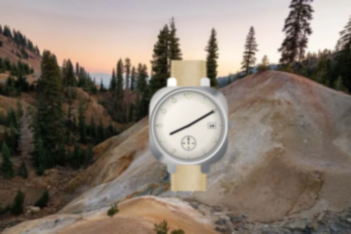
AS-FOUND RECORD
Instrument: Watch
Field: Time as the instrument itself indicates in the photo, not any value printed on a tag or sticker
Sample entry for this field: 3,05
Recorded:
8,10
